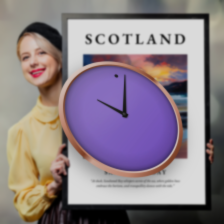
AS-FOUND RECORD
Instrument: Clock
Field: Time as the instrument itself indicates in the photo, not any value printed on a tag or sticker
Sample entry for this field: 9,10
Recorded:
10,02
